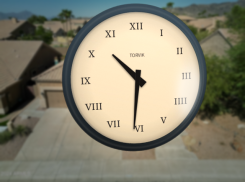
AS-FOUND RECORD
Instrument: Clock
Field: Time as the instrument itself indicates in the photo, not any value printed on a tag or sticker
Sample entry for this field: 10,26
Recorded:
10,31
